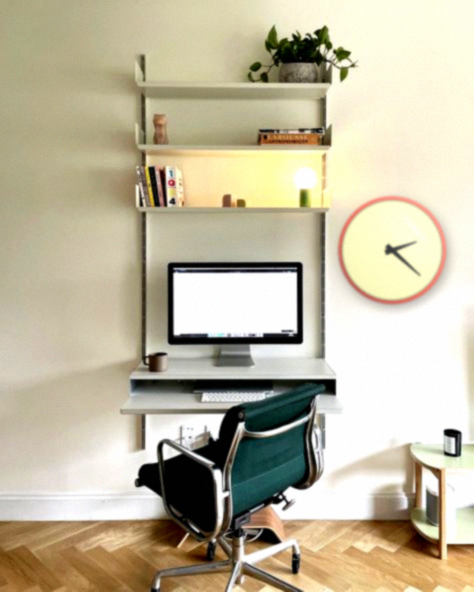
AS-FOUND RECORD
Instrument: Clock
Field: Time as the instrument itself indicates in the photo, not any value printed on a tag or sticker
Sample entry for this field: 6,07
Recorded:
2,22
